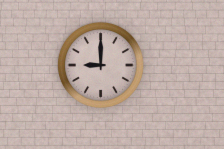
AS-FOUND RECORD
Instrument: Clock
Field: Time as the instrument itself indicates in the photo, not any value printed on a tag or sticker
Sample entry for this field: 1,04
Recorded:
9,00
